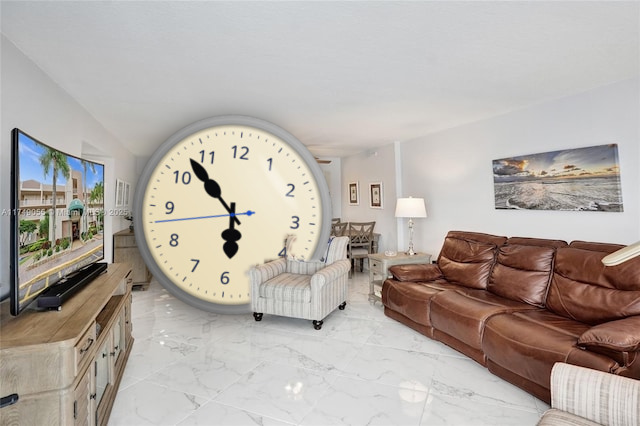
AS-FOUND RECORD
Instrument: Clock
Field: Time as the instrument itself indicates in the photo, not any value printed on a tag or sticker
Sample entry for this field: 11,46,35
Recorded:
5,52,43
